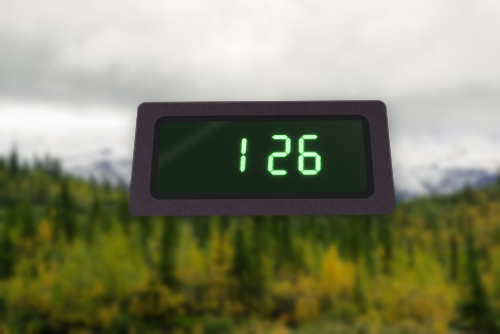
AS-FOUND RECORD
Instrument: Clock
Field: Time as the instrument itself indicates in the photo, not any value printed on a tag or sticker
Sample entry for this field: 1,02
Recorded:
1,26
